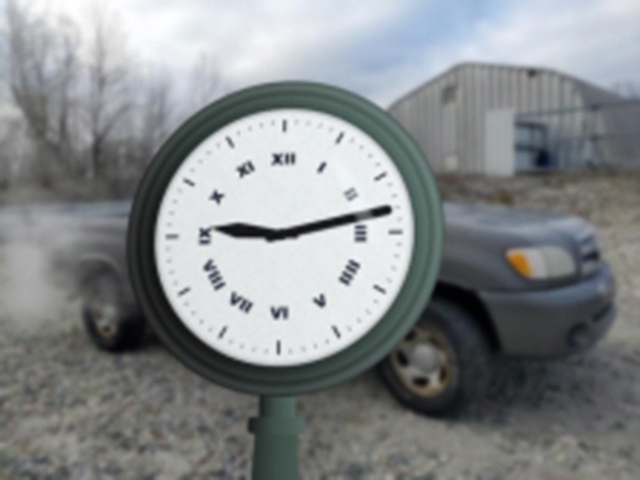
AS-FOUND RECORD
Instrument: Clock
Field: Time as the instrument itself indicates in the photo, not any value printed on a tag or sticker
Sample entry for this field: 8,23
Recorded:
9,13
